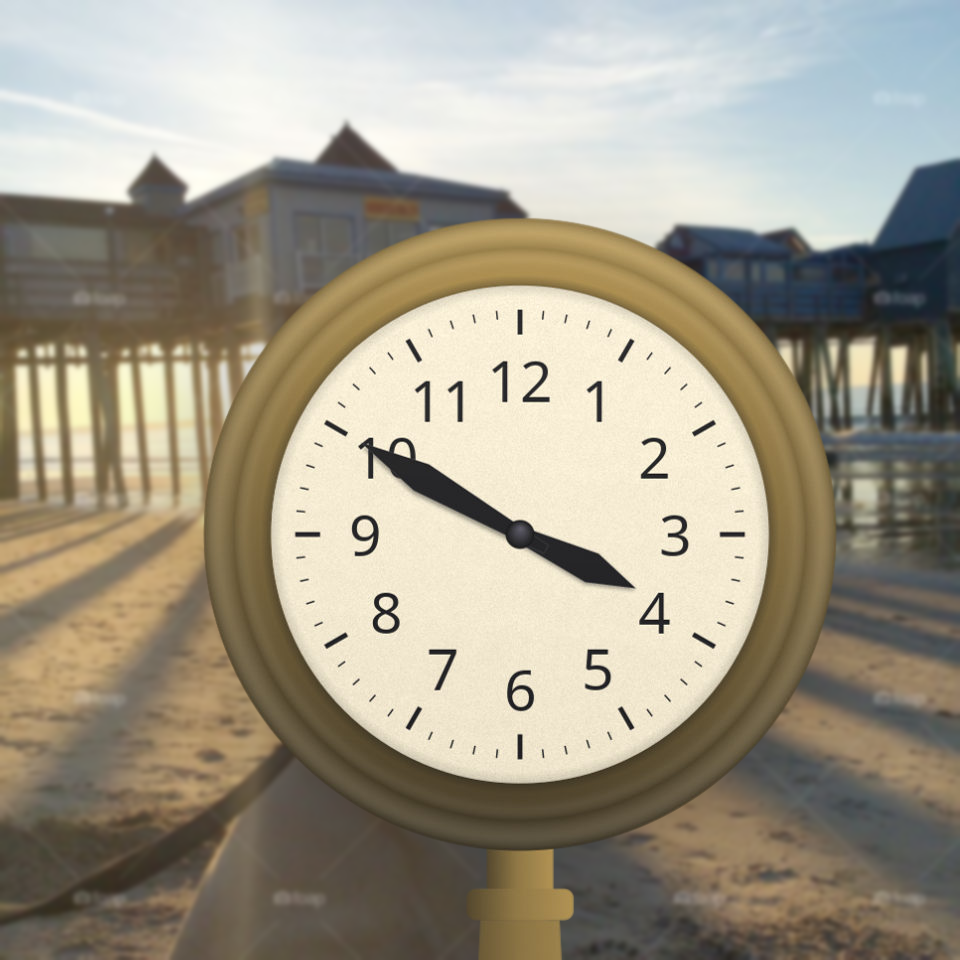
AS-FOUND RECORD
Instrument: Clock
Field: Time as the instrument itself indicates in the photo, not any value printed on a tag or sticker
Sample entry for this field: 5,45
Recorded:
3,50
